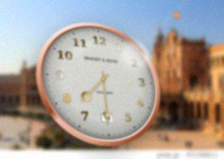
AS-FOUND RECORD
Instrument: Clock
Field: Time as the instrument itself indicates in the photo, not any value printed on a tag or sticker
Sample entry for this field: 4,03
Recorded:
7,30
